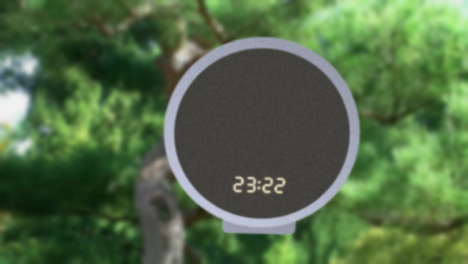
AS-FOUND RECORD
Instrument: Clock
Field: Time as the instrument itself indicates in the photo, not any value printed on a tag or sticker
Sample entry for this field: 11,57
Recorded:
23,22
